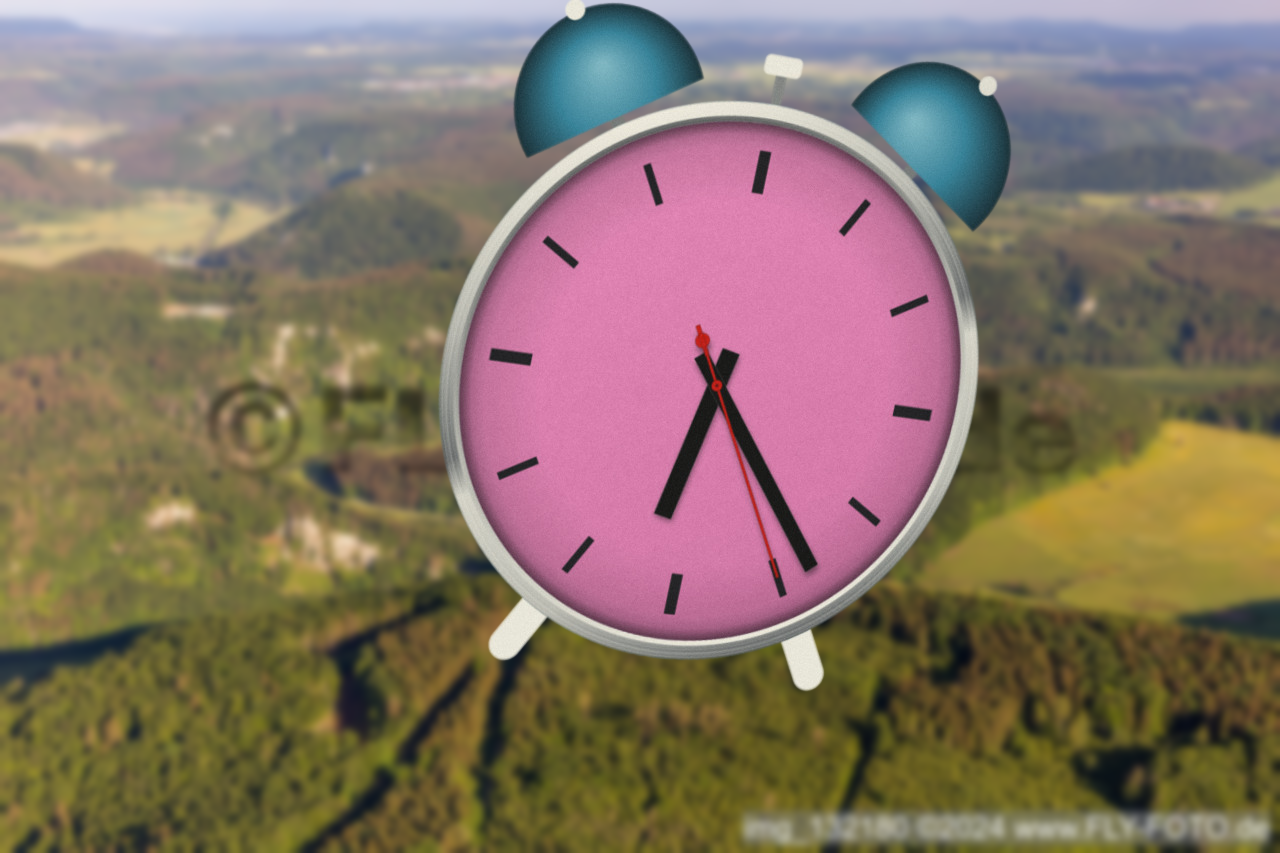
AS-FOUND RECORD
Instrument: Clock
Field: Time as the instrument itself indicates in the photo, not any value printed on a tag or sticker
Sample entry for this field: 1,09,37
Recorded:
6,23,25
